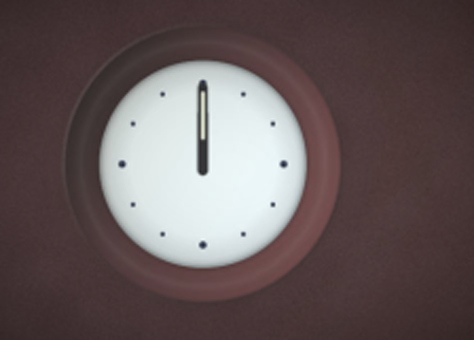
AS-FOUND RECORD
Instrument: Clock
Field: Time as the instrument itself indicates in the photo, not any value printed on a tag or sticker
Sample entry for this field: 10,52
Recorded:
12,00
